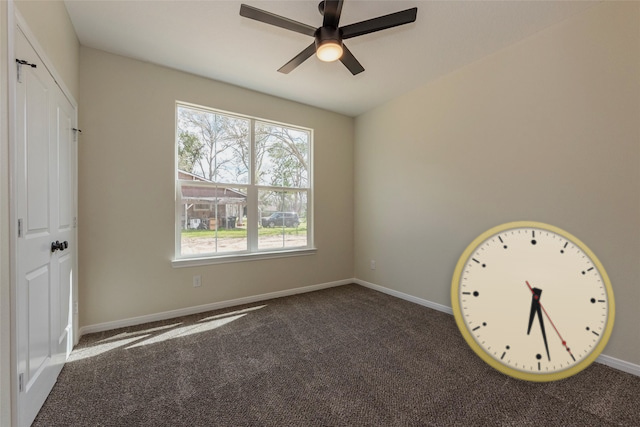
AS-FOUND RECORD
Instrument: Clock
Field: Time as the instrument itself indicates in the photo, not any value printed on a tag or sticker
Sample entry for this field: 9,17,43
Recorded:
6,28,25
